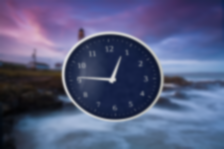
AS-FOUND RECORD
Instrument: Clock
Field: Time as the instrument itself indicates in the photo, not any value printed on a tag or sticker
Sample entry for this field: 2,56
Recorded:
12,46
